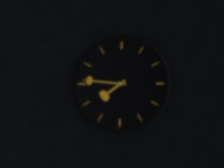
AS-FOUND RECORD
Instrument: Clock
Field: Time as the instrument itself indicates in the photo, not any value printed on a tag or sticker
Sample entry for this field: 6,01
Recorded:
7,46
